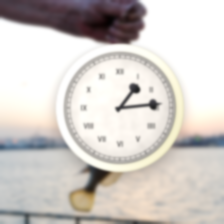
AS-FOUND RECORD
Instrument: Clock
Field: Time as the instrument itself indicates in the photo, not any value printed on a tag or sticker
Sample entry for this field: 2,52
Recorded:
1,14
